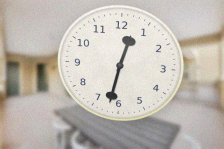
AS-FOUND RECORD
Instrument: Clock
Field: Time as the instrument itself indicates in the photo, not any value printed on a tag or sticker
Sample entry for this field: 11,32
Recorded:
12,32
